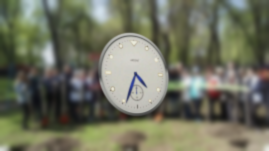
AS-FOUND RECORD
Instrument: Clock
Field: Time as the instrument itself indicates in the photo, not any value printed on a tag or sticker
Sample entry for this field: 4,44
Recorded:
4,34
